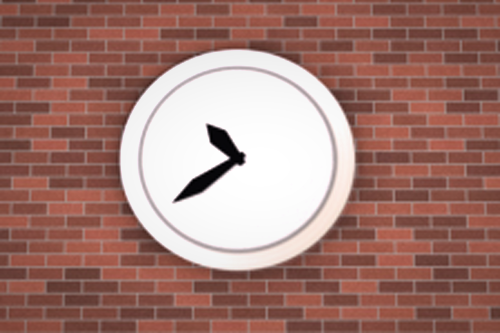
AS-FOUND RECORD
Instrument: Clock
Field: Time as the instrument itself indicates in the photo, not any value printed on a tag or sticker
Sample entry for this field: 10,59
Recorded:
10,39
